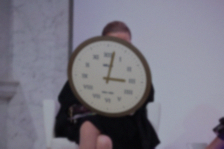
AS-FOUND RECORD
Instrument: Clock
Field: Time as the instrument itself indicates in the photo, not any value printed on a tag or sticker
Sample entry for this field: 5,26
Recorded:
3,02
